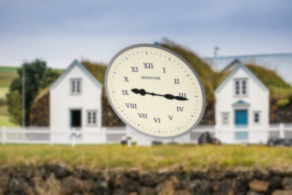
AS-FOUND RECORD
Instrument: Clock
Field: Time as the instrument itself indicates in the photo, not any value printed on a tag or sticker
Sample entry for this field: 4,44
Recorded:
9,16
